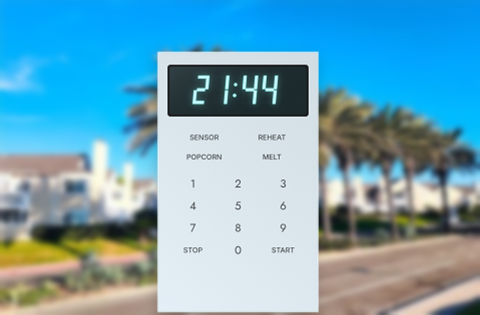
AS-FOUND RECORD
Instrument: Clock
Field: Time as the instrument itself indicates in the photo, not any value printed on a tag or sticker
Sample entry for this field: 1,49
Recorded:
21,44
